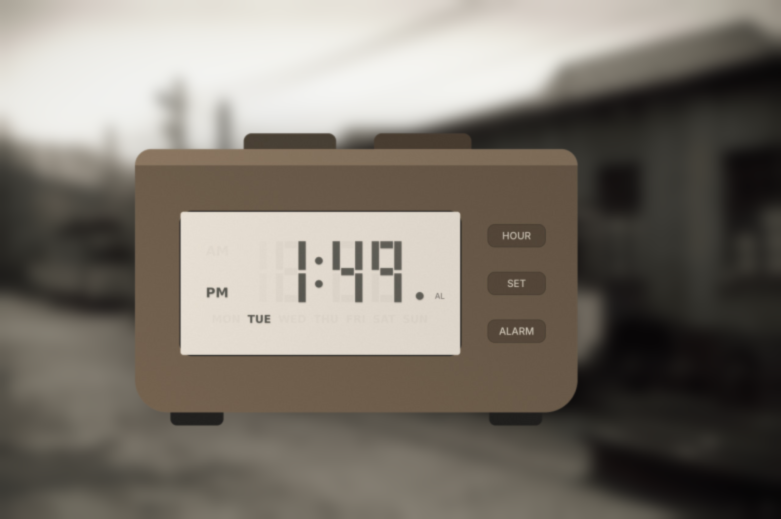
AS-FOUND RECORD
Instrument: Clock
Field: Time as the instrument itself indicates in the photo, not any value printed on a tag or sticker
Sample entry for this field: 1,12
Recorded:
1,49
